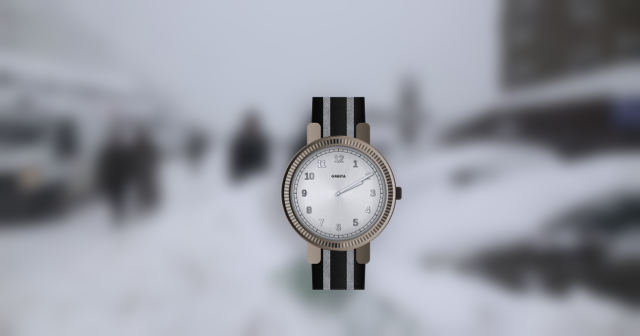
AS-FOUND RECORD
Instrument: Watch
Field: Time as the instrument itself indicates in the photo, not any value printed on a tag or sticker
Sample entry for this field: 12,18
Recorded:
2,10
